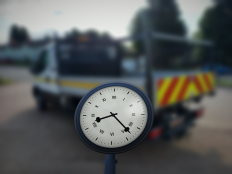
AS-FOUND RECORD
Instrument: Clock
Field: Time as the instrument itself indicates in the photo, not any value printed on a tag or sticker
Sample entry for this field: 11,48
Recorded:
8,23
